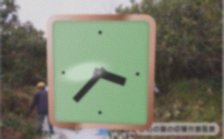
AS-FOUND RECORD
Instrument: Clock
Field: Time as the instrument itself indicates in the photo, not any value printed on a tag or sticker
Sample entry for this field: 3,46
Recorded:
3,37
